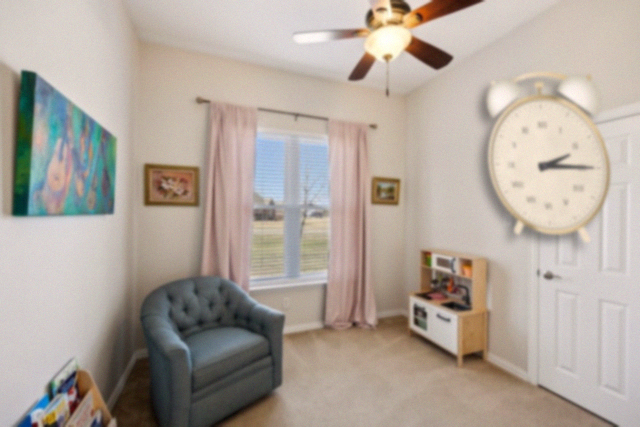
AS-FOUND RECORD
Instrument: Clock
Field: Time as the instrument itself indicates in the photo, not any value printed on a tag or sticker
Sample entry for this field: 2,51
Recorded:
2,15
